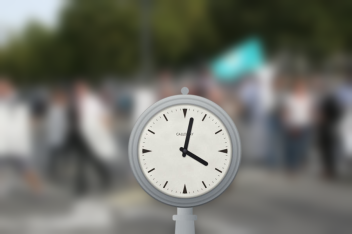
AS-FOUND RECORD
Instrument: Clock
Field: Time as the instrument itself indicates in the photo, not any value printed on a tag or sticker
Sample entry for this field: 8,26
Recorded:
4,02
